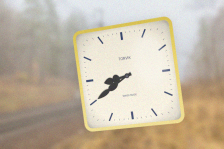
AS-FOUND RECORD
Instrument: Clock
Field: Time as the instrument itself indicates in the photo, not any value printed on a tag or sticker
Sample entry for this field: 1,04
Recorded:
8,40
